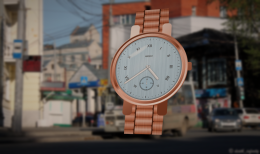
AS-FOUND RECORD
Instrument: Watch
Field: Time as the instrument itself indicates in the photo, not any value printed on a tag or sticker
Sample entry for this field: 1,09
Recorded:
4,39
